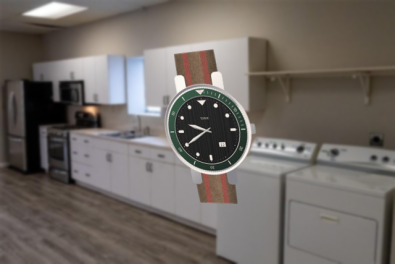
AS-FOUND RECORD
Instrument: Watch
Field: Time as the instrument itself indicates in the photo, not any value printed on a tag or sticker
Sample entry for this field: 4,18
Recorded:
9,40
